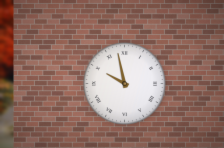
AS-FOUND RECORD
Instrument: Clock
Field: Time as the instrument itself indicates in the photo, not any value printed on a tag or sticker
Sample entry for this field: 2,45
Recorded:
9,58
